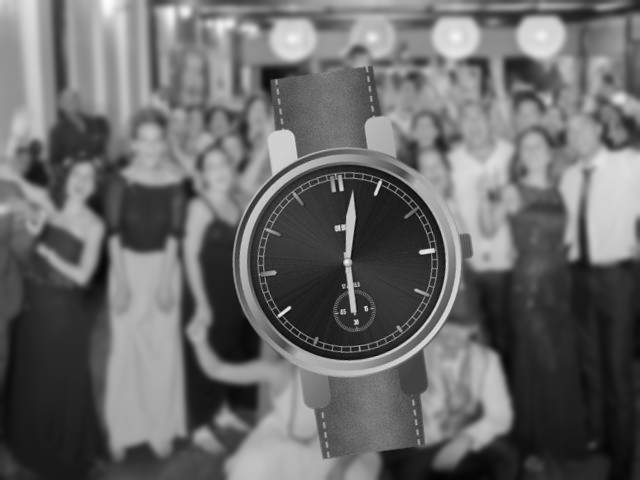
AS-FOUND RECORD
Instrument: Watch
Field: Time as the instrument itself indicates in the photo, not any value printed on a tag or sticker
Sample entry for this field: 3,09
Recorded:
6,02
